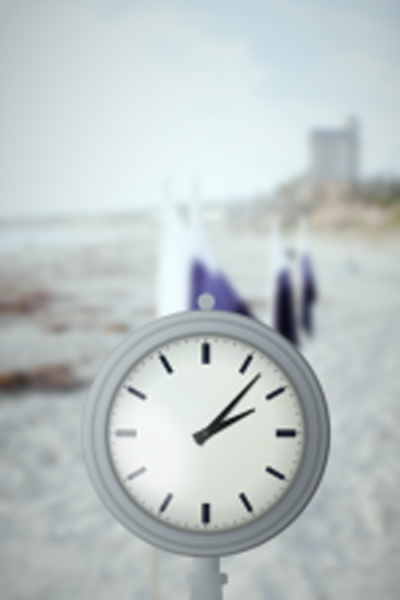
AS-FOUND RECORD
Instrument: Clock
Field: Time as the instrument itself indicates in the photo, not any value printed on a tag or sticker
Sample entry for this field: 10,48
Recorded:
2,07
